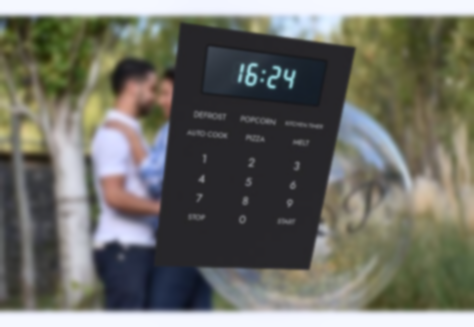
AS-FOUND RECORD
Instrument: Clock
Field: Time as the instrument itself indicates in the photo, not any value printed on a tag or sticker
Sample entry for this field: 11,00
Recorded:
16,24
